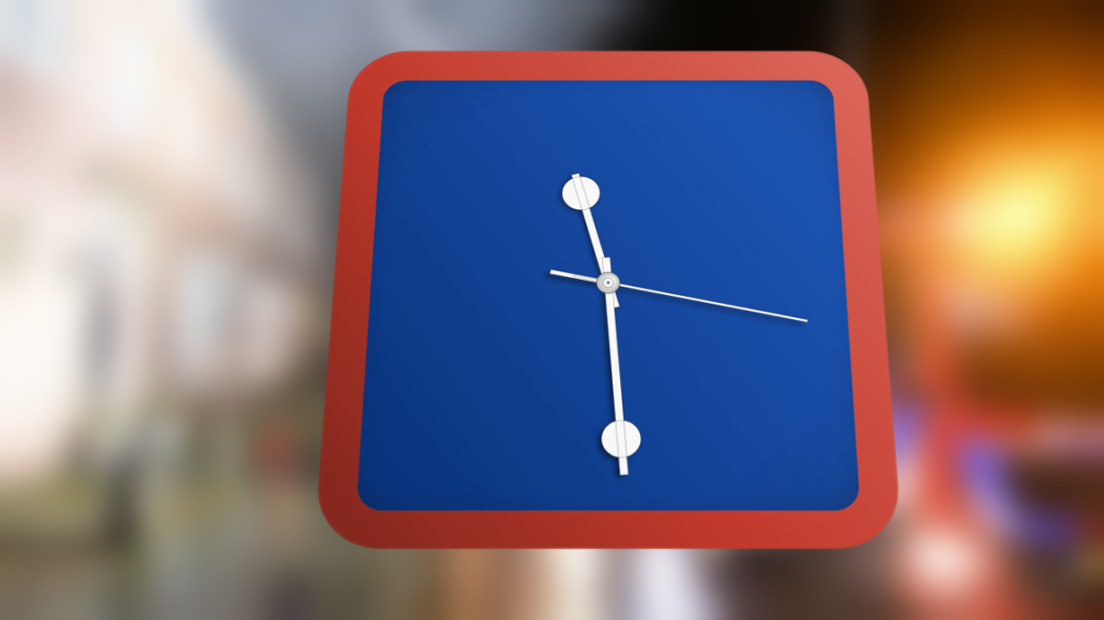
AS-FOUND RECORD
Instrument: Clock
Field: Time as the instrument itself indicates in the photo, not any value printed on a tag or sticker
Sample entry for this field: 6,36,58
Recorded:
11,29,17
